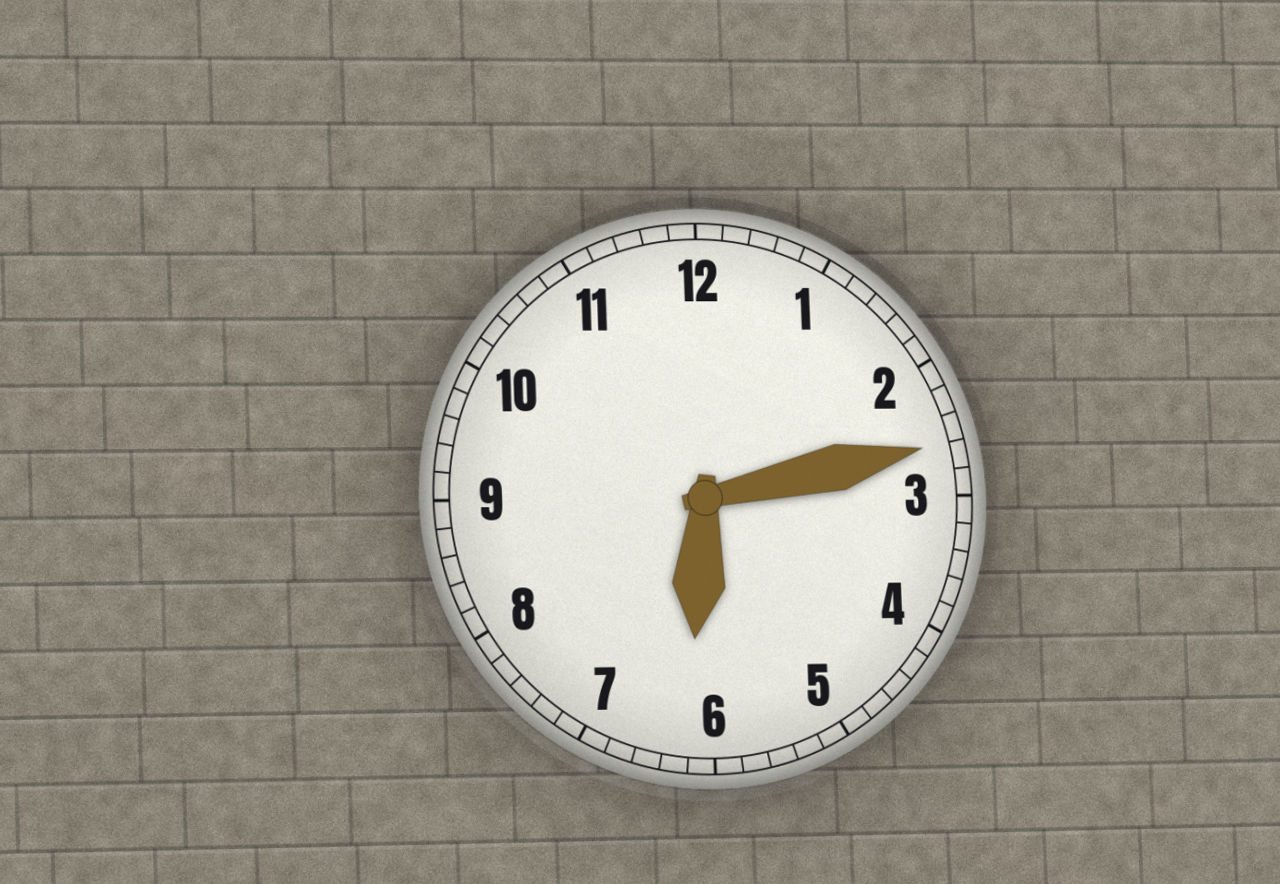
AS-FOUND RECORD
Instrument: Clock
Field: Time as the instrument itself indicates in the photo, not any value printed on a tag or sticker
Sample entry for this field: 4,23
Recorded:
6,13
